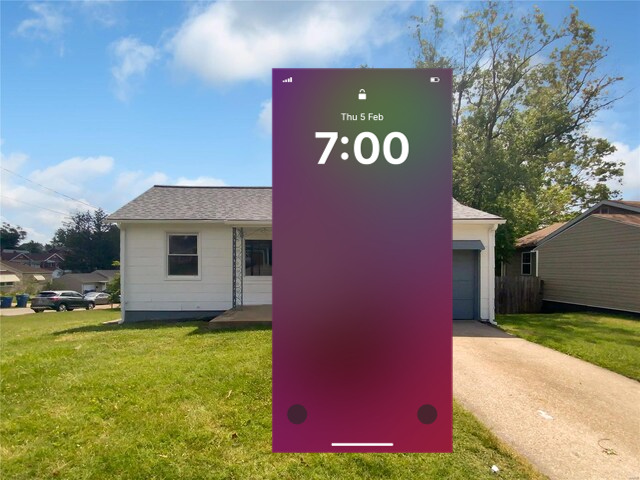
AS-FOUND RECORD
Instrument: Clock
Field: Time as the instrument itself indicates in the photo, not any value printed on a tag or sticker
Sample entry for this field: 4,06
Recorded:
7,00
